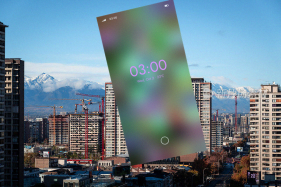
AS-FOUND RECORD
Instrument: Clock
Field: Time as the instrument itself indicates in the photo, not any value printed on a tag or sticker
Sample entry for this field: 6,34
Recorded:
3,00
